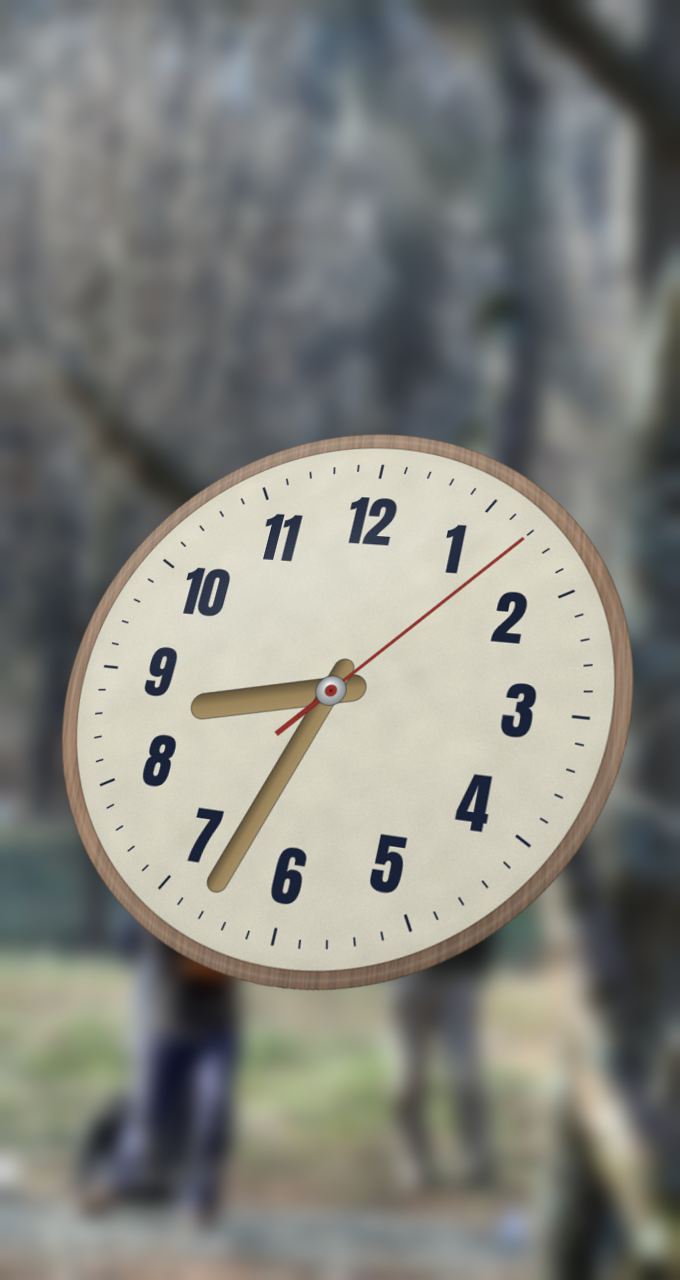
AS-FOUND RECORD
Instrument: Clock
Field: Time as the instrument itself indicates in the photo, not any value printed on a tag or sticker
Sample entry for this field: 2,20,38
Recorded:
8,33,07
